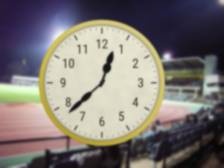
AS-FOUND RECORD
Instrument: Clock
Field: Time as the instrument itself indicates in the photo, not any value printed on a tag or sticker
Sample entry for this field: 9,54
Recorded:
12,38
